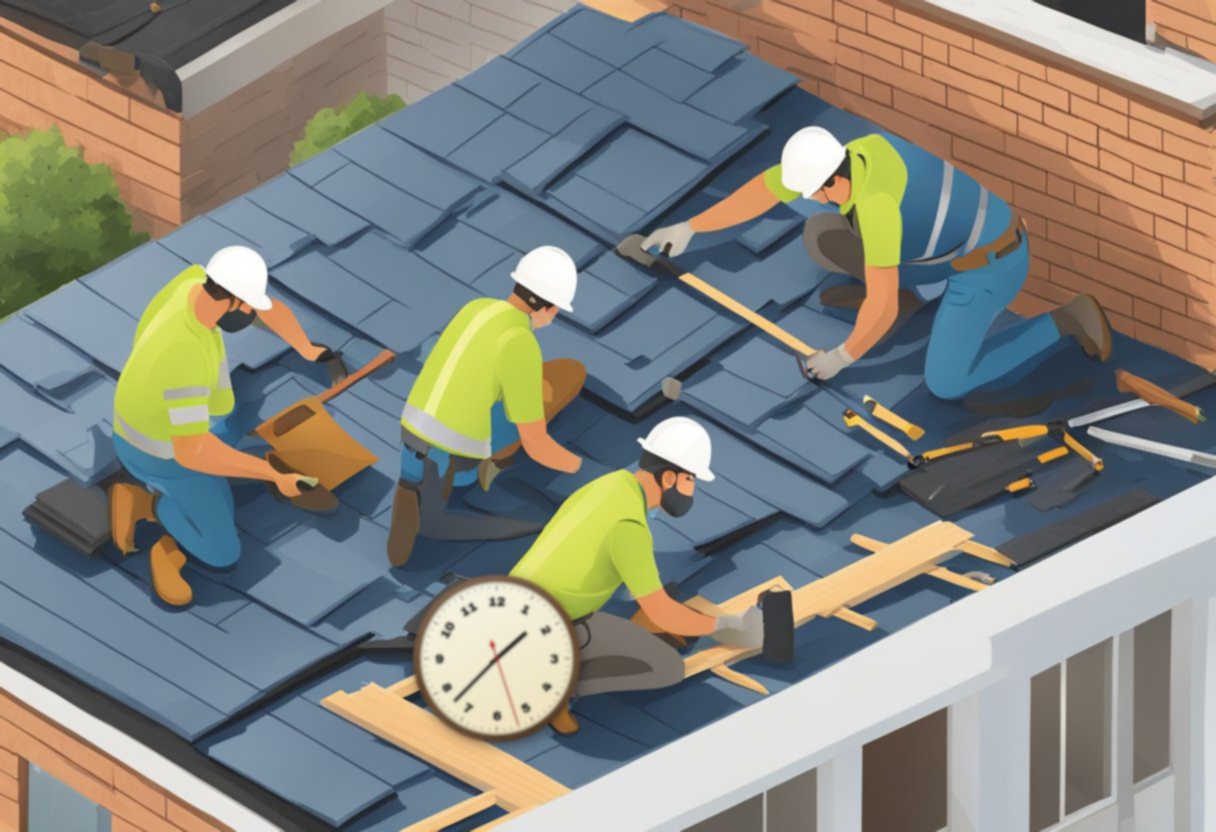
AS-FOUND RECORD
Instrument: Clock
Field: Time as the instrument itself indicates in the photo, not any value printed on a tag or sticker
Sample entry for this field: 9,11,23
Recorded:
1,37,27
